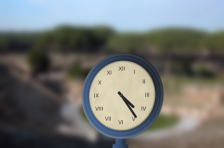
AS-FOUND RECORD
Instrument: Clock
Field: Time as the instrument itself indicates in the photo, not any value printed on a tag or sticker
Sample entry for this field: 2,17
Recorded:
4,24
